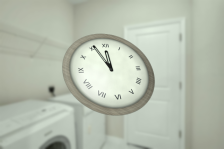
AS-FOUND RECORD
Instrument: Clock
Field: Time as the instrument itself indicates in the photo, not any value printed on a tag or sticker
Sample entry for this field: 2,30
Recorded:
11,56
